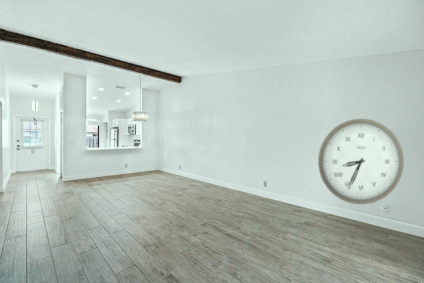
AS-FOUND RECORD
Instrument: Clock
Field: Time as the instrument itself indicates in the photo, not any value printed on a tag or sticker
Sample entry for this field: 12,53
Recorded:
8,34
